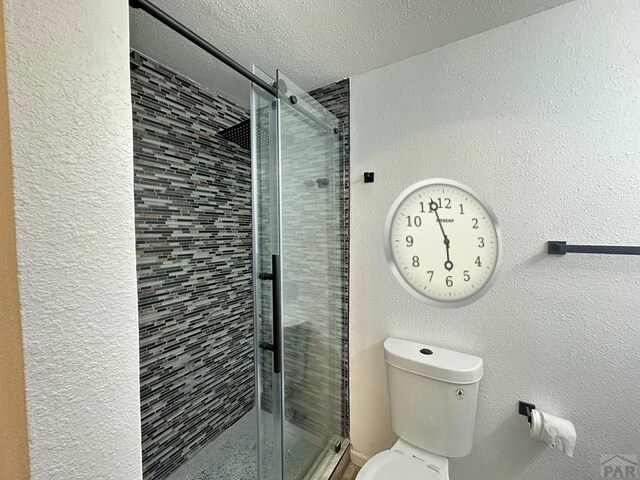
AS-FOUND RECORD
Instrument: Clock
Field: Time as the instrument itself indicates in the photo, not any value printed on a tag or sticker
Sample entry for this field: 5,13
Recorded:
5,57
